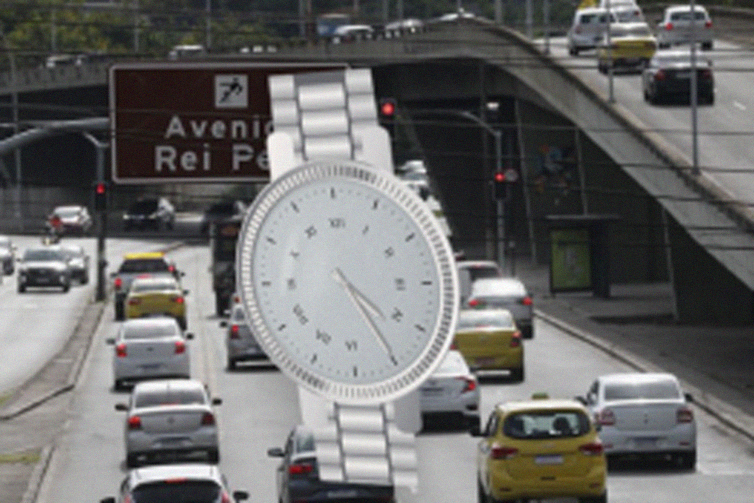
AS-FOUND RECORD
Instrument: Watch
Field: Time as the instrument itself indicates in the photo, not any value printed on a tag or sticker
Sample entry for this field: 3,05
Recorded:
4,25
